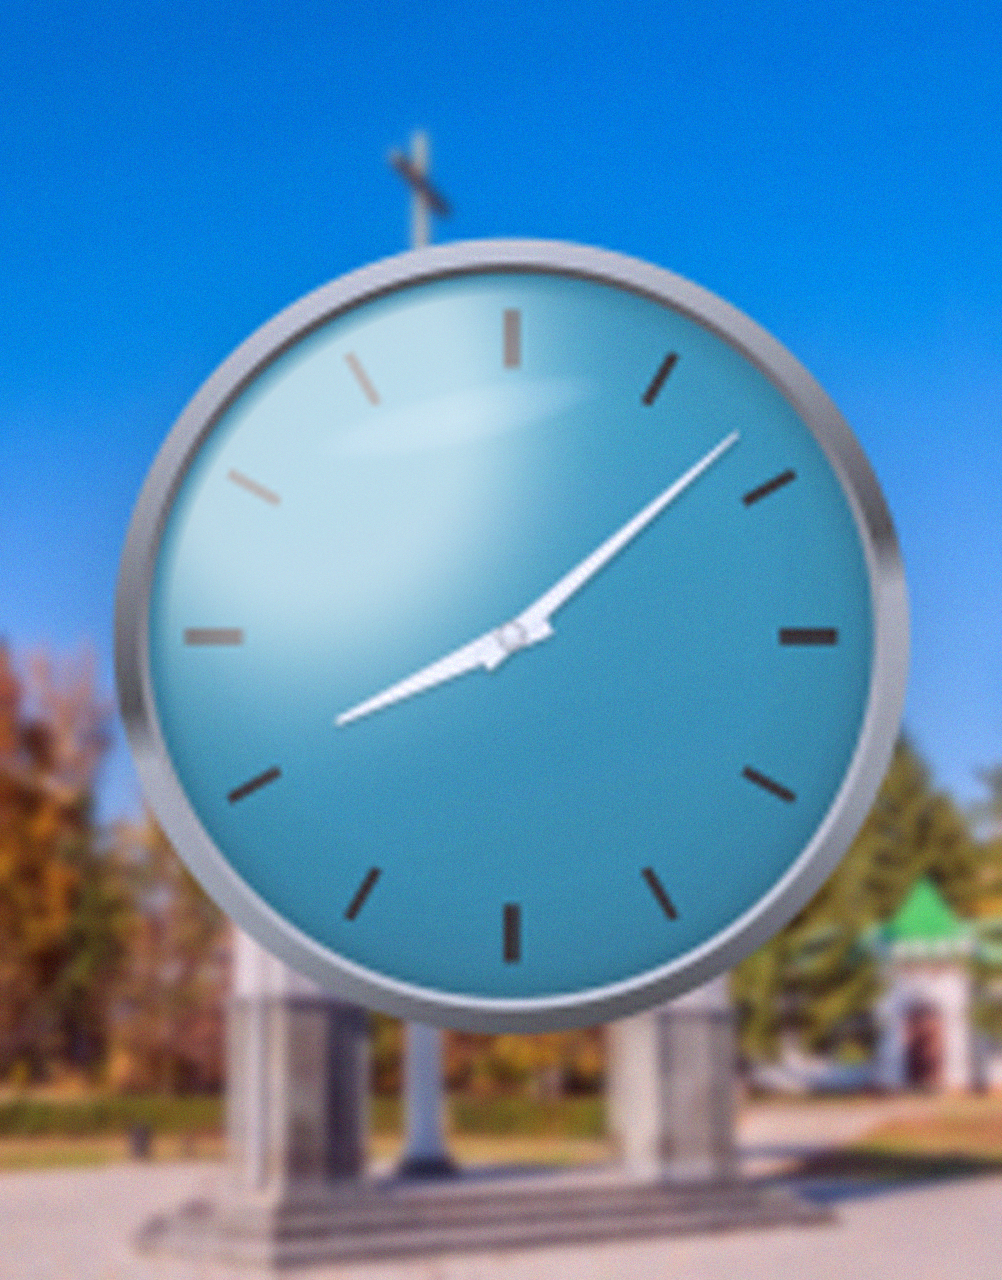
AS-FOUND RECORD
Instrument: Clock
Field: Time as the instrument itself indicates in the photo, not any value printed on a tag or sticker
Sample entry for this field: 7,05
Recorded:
8,08
